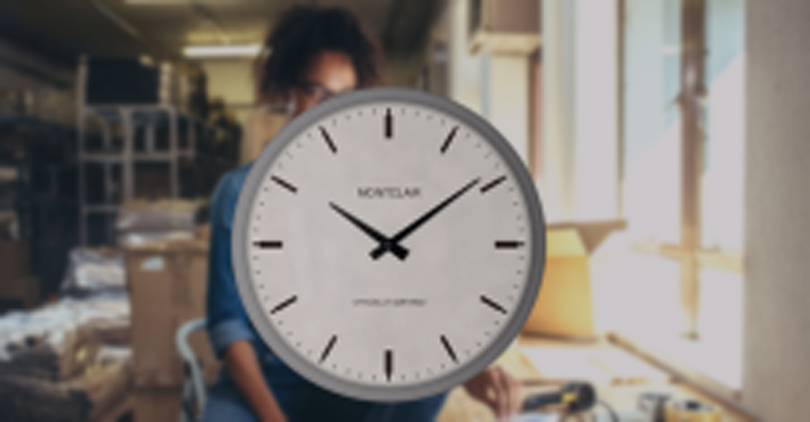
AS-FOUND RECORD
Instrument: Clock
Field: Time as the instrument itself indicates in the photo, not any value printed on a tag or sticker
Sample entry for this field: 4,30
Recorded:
10,09
